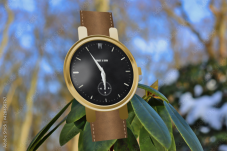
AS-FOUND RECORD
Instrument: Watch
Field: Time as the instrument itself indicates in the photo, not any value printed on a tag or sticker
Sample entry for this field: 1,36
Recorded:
5,55
